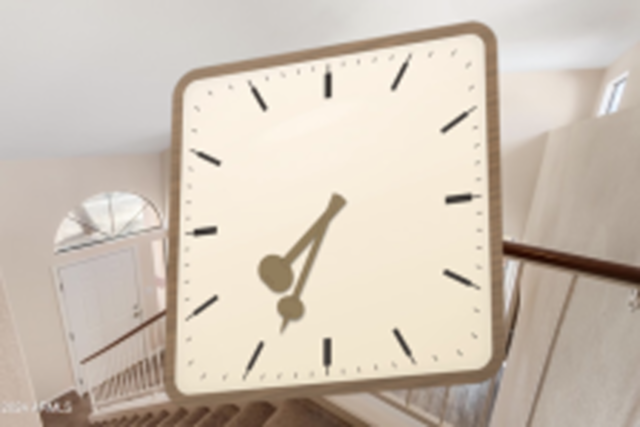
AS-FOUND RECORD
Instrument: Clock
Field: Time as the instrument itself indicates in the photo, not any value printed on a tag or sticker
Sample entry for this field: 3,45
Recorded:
7,34
